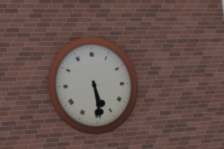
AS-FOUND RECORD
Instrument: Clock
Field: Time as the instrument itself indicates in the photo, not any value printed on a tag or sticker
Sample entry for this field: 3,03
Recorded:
5,29
